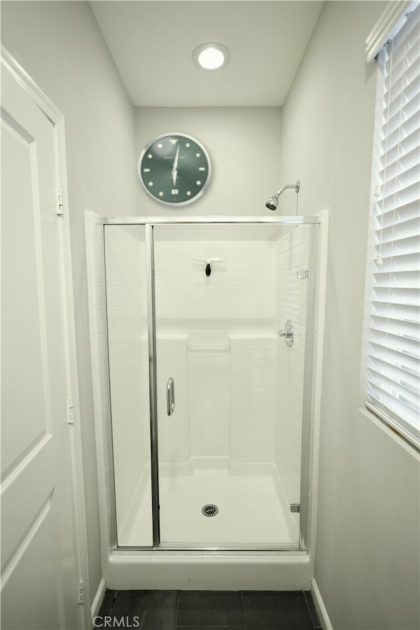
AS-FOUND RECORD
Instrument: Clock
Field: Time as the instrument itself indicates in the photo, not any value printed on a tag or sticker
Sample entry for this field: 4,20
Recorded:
6,02
